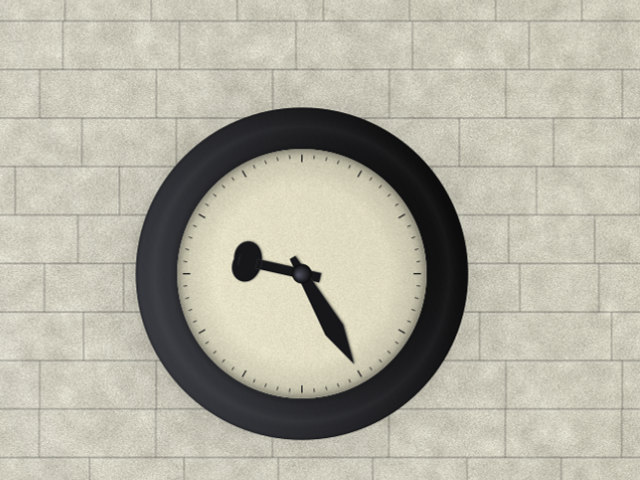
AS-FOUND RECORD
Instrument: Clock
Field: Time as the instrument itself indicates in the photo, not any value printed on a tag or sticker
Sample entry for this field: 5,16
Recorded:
9,25
